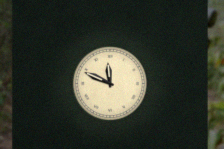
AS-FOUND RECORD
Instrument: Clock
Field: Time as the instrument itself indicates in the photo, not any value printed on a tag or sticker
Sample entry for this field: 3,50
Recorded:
11,49
